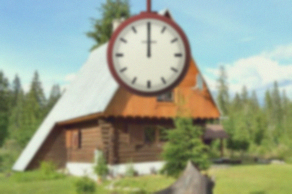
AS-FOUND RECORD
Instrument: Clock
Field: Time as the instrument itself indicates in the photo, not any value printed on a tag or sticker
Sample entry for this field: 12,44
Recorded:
12,00
